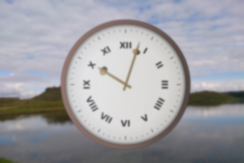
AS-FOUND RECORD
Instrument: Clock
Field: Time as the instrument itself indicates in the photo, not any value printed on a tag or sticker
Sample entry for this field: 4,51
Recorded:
10,03
